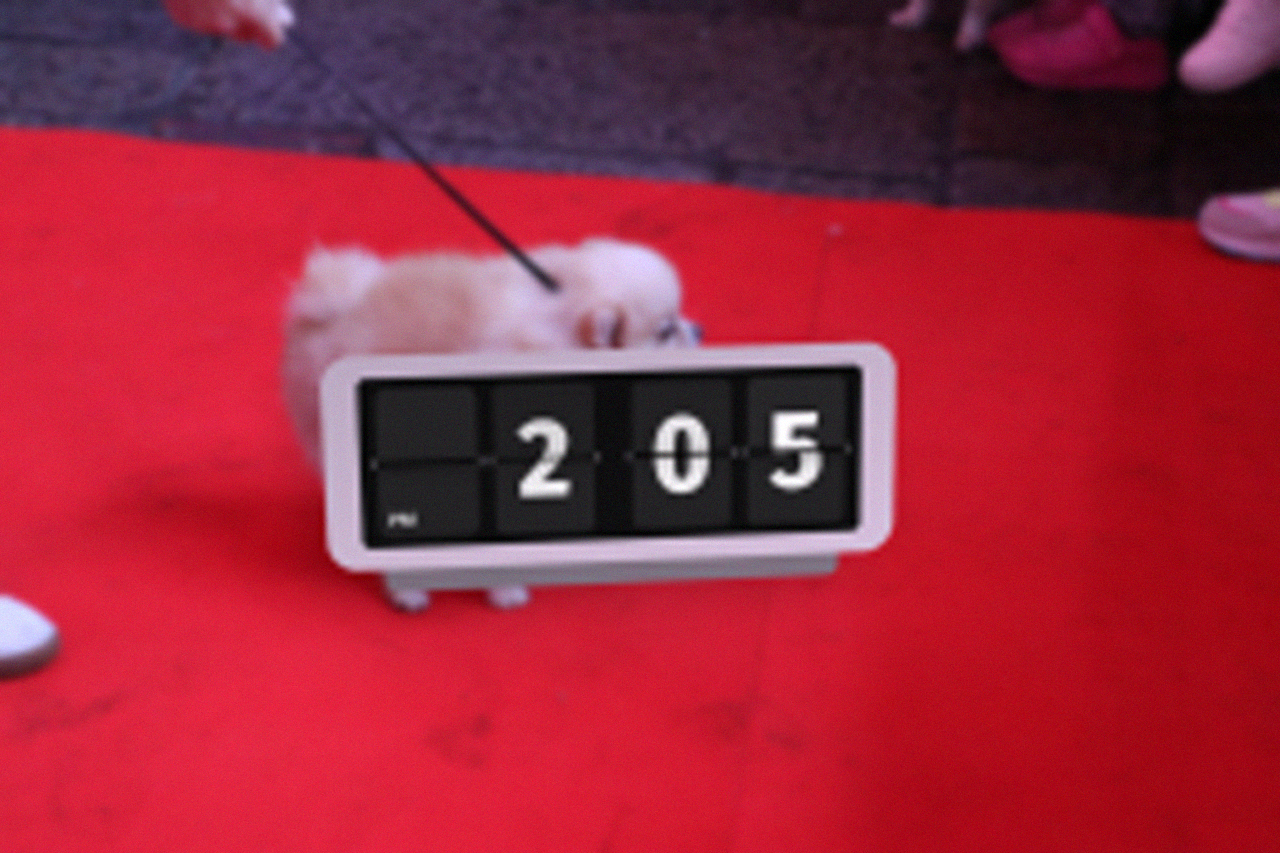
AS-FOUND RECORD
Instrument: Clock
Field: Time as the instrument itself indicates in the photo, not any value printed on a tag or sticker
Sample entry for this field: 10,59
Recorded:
2,05
